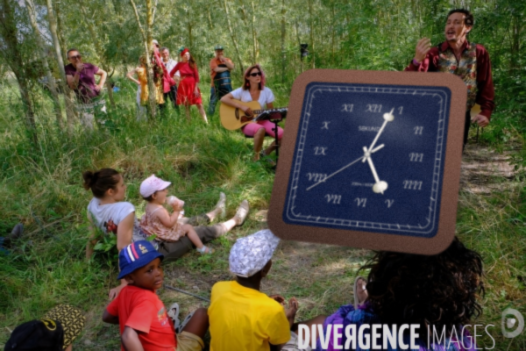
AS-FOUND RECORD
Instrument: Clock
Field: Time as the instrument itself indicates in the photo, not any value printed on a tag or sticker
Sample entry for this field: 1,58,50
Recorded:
5,03,39
